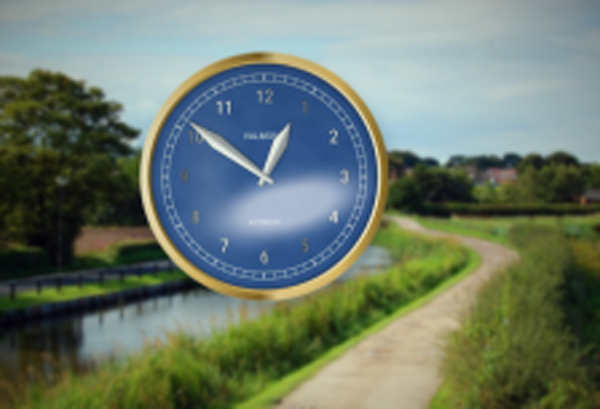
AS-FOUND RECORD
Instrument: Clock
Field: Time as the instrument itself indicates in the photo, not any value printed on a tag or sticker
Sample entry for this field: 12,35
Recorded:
12,51
